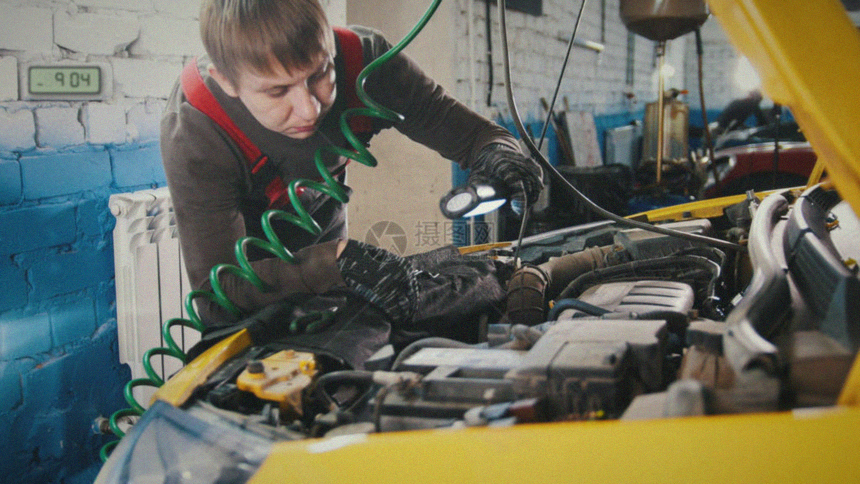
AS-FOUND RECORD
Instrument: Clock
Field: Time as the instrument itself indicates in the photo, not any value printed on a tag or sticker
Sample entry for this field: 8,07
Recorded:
9,04
